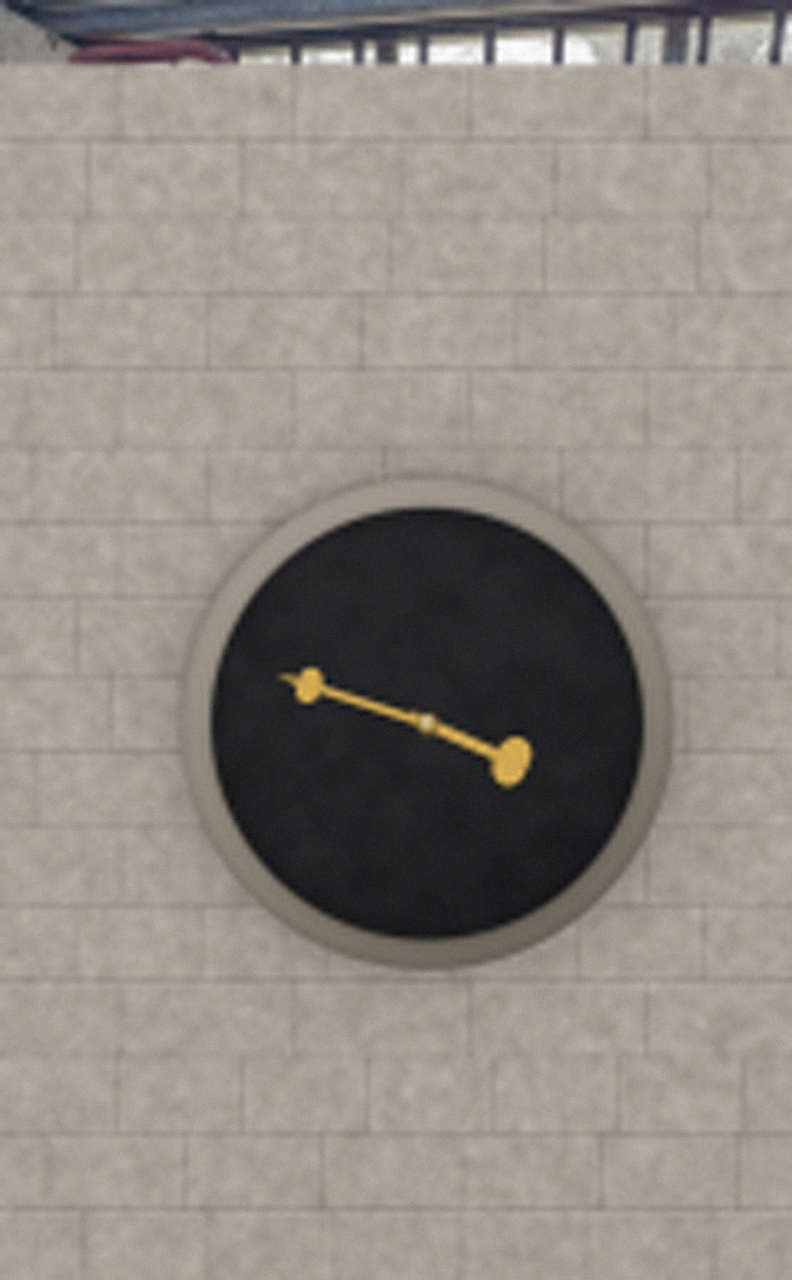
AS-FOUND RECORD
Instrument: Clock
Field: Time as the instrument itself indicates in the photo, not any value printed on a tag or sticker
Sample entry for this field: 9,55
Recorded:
3,48
